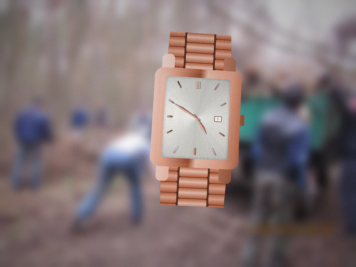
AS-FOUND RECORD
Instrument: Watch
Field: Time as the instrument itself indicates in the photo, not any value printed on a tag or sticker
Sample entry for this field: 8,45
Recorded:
4,50
